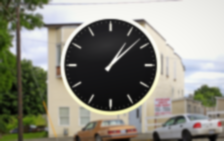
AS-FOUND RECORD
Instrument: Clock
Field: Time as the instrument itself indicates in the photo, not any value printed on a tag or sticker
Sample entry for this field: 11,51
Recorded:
1,08
